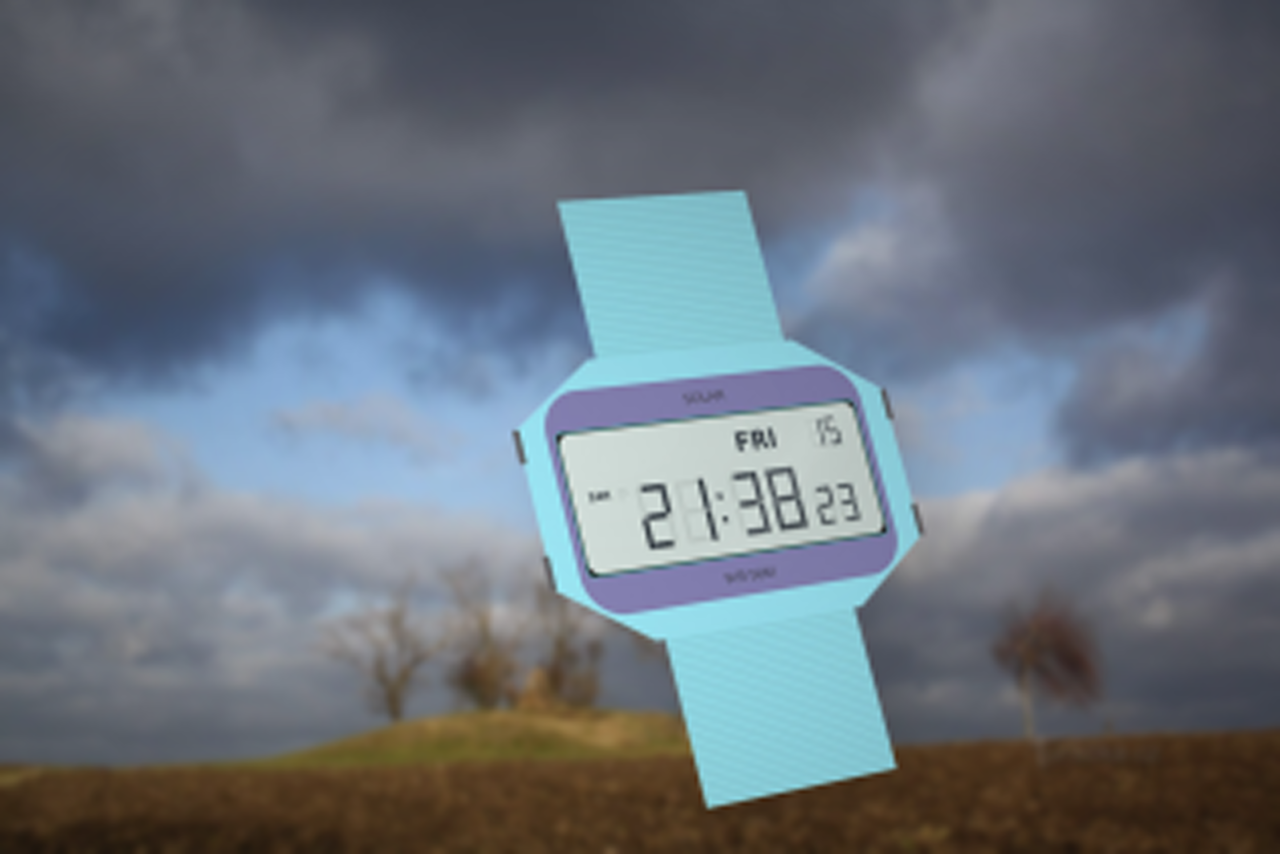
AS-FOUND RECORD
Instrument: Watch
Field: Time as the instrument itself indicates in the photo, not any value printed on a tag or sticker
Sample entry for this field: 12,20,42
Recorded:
21,38,23
